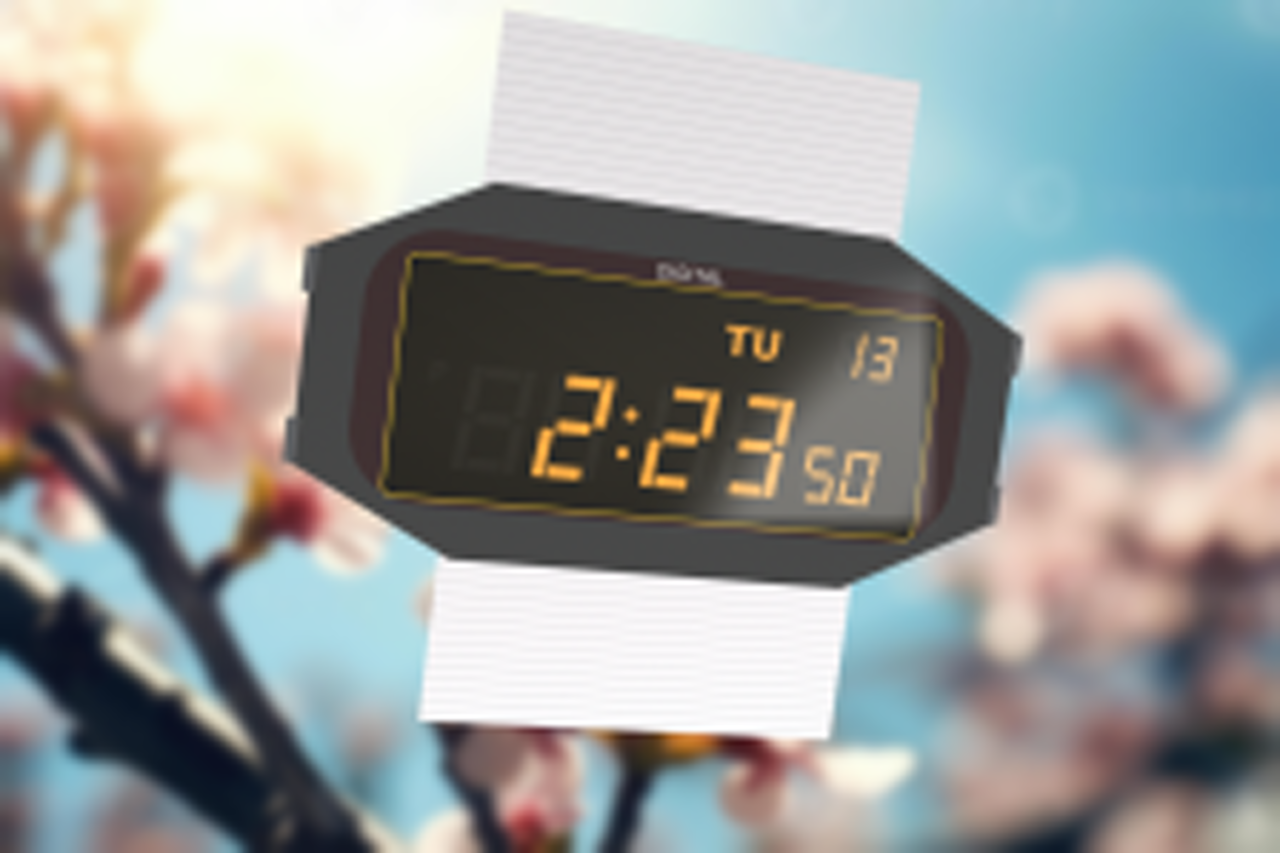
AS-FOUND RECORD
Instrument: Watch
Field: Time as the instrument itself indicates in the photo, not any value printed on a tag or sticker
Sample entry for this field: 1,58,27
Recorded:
2,23,50
